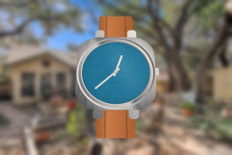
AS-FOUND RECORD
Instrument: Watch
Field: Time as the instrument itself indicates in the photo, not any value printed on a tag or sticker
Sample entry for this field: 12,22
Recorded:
12,38
